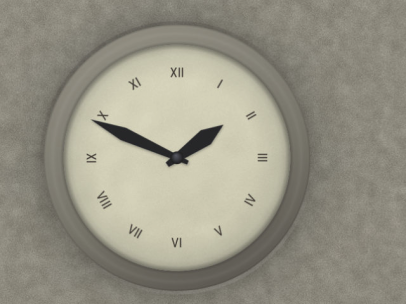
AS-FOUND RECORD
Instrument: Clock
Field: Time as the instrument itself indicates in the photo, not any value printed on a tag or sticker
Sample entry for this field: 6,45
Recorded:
1,49
